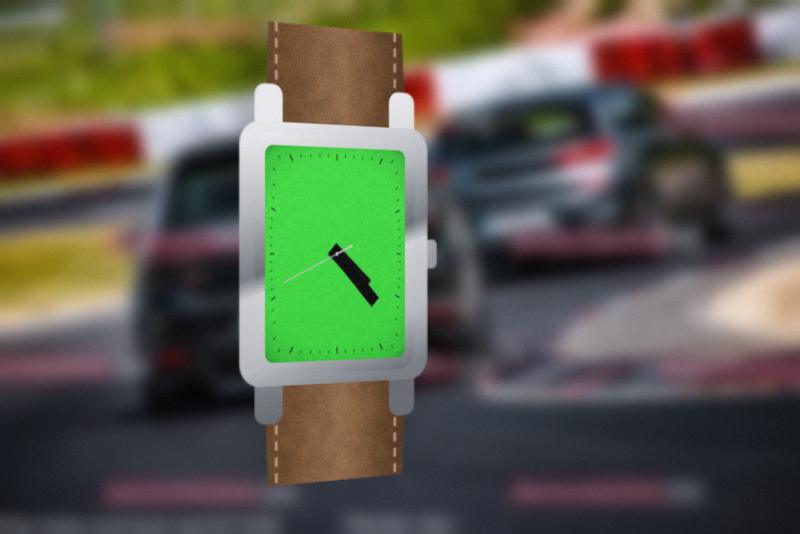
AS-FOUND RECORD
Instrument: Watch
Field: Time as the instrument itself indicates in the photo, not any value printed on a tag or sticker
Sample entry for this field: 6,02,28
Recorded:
4,22,41
